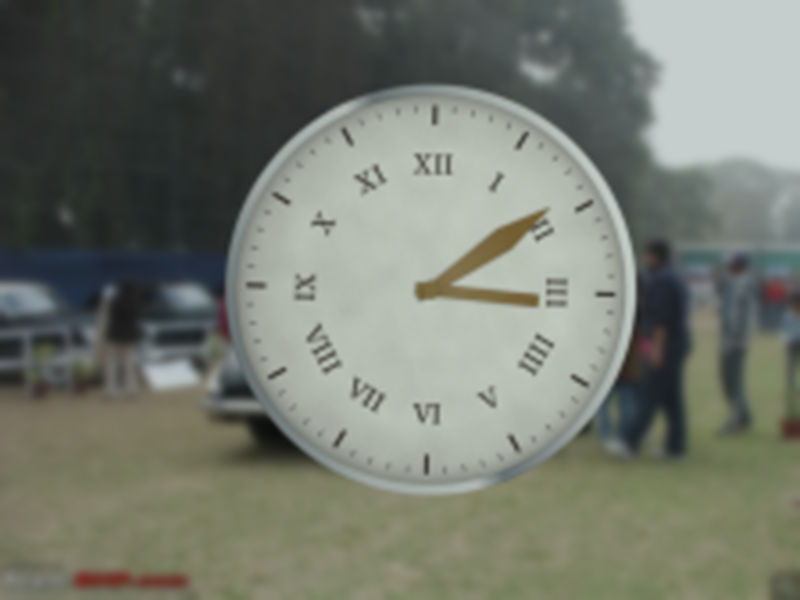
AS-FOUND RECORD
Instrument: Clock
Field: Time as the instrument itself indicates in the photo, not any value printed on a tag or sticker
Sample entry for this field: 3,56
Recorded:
3,09
